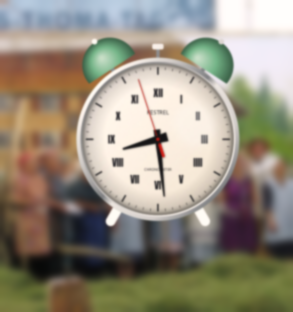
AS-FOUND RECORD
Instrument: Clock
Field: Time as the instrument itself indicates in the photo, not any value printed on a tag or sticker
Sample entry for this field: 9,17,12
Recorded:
8,28,57
